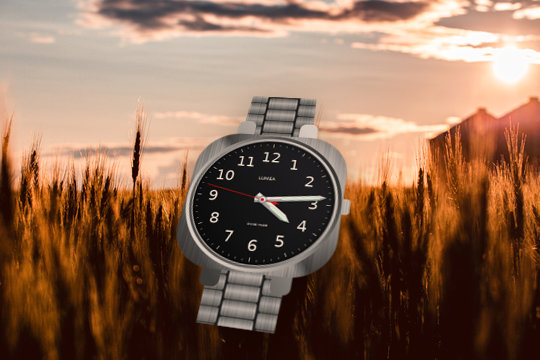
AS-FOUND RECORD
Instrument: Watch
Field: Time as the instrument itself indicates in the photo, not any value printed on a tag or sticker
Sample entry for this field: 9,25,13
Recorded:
4,13,47
